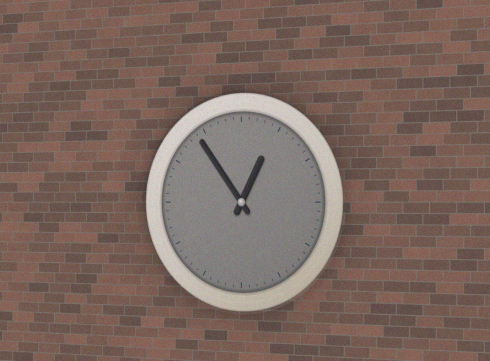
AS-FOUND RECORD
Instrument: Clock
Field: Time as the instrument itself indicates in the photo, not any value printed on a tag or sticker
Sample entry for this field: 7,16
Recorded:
12,54
